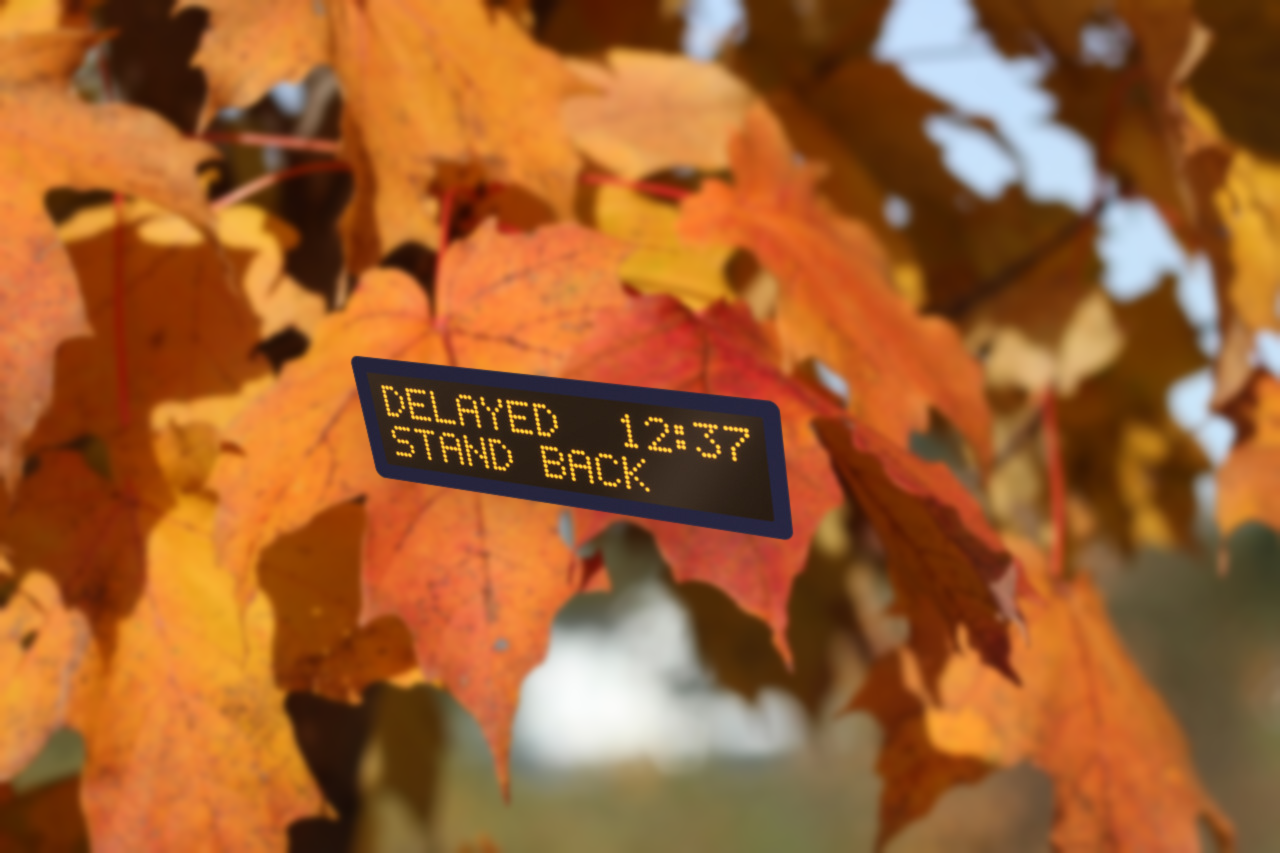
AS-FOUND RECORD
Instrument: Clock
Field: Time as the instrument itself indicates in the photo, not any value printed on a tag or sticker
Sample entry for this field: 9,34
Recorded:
12,37
